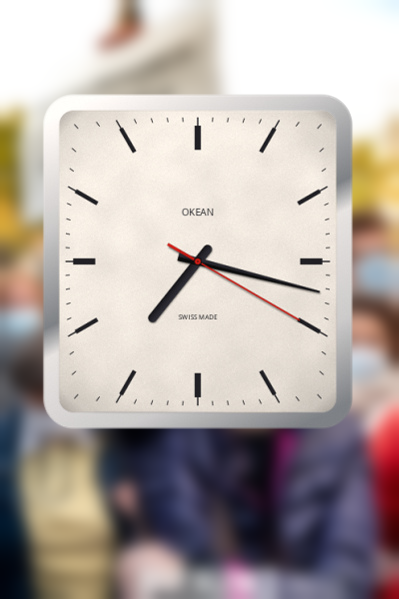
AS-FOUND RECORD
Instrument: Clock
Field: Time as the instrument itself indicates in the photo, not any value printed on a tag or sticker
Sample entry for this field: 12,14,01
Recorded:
7,17,20
